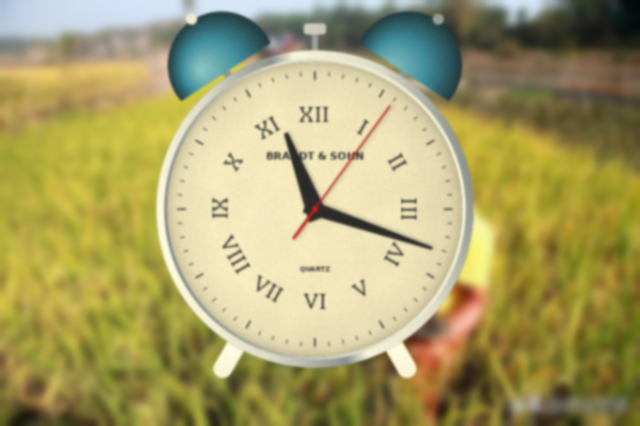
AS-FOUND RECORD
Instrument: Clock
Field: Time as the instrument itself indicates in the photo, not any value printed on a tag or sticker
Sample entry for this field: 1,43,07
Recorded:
11,18,06
